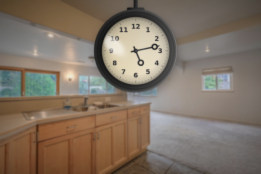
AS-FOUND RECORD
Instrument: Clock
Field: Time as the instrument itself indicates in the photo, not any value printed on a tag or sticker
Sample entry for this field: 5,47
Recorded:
5,13
